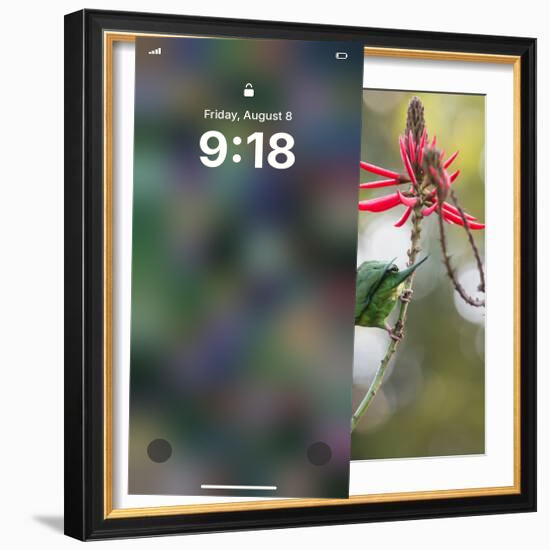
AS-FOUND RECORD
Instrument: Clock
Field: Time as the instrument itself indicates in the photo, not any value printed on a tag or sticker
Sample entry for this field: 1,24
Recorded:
9,18
